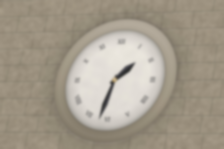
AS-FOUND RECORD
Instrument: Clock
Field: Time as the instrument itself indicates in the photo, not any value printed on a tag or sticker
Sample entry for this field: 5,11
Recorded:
1,32
